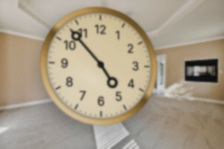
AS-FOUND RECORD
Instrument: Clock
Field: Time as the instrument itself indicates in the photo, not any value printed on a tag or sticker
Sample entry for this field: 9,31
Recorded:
4,53
